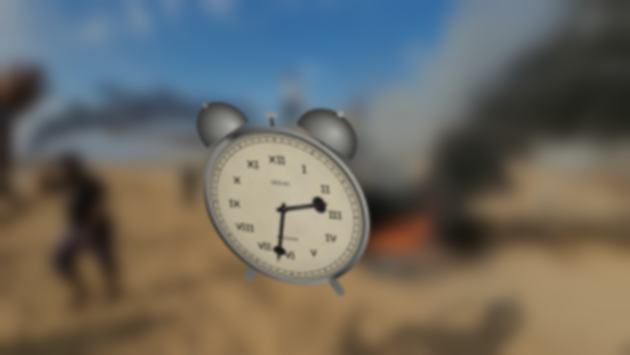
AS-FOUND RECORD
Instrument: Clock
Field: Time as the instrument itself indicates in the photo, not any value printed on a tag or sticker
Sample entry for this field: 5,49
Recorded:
2,32
